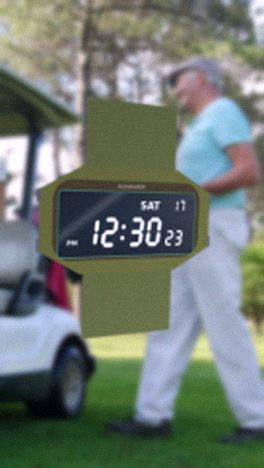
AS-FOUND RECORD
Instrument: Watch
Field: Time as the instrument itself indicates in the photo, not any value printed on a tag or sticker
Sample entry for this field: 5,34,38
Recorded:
12,30,23
